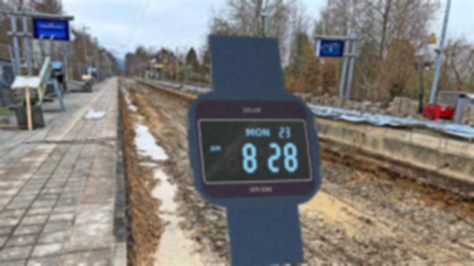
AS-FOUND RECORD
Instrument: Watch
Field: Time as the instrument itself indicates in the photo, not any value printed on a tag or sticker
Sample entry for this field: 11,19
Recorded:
8,28
